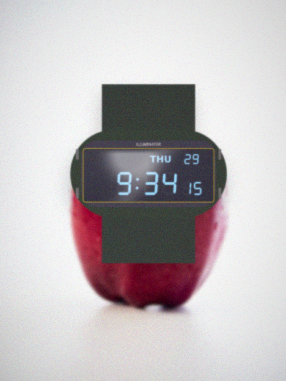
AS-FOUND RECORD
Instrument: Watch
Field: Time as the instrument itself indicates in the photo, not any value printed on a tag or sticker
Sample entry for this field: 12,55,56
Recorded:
9,34,15
